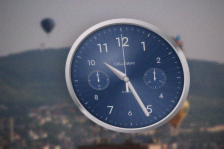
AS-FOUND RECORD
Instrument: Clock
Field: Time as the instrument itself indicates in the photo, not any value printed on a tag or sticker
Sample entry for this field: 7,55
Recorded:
10,26
